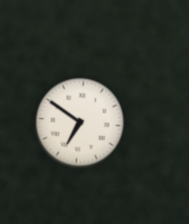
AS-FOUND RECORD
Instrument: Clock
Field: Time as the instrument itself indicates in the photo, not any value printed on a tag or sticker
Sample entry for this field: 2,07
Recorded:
6,50
